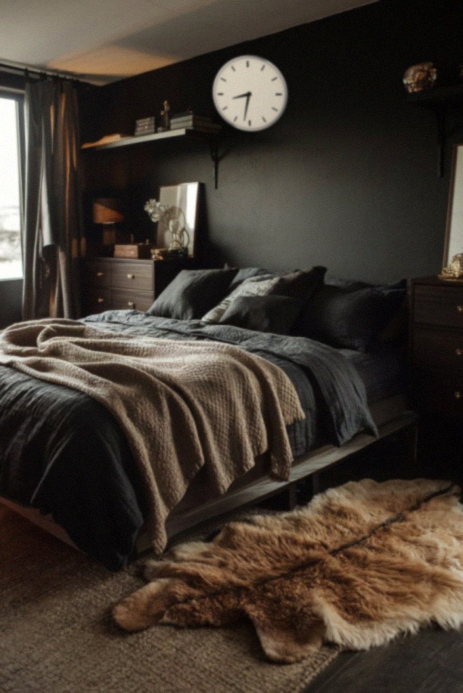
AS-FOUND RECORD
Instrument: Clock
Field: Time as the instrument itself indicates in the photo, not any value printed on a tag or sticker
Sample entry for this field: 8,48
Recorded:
8,32
